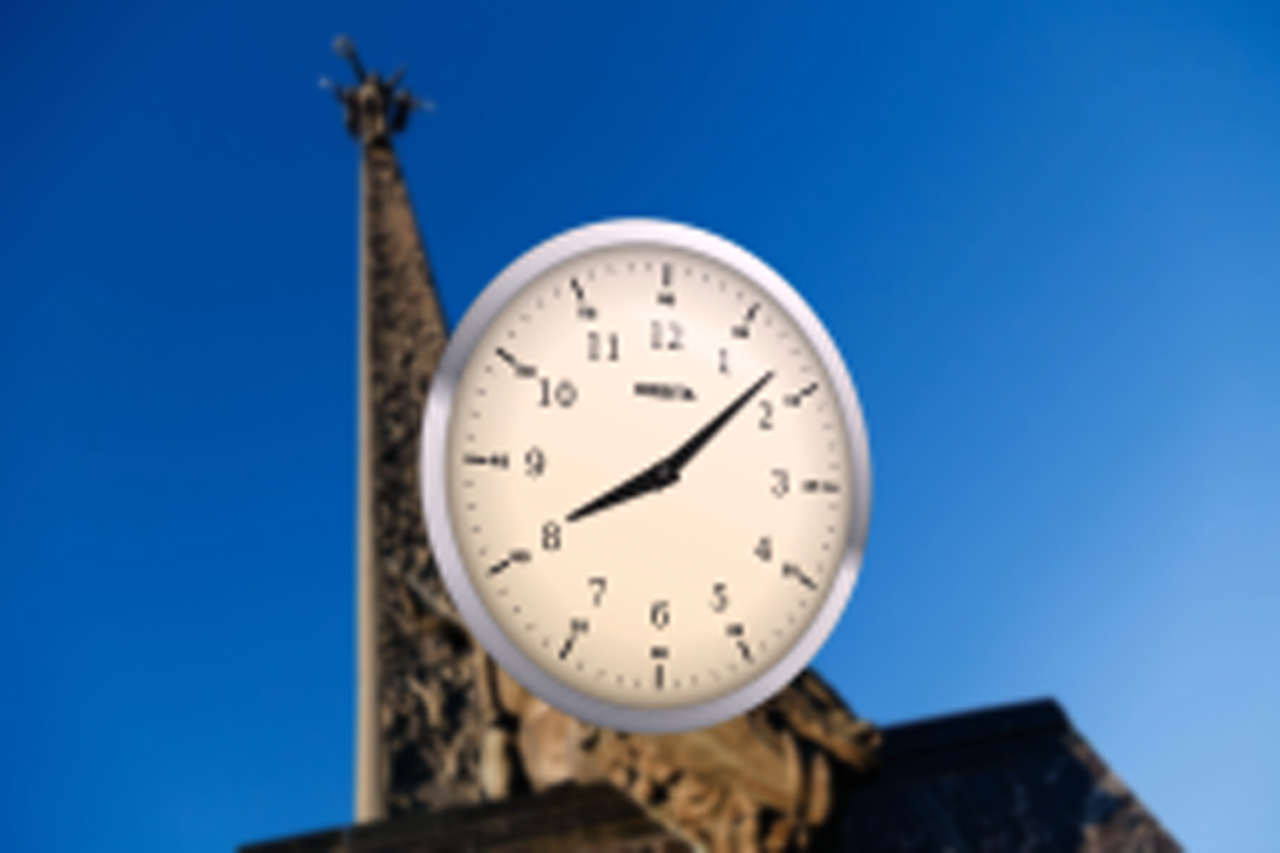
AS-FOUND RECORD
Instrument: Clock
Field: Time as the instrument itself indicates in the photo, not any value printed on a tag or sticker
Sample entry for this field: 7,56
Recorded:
8,08
